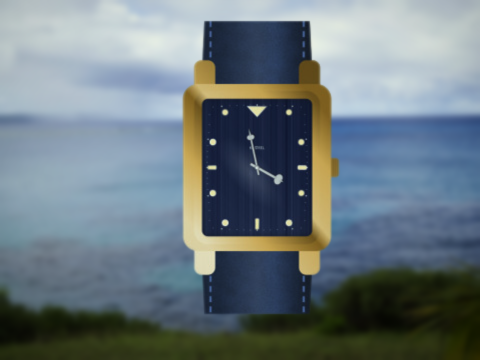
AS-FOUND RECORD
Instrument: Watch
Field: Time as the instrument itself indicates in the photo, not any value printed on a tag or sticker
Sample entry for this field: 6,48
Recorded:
3,58
